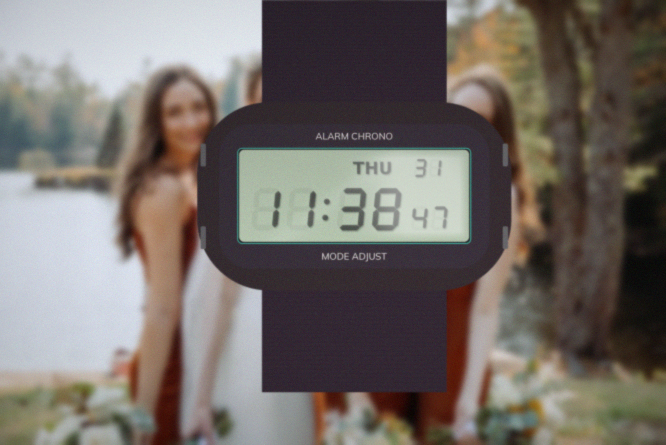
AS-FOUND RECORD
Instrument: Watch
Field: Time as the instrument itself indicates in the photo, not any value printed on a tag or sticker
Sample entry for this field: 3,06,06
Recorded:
11,38,47
